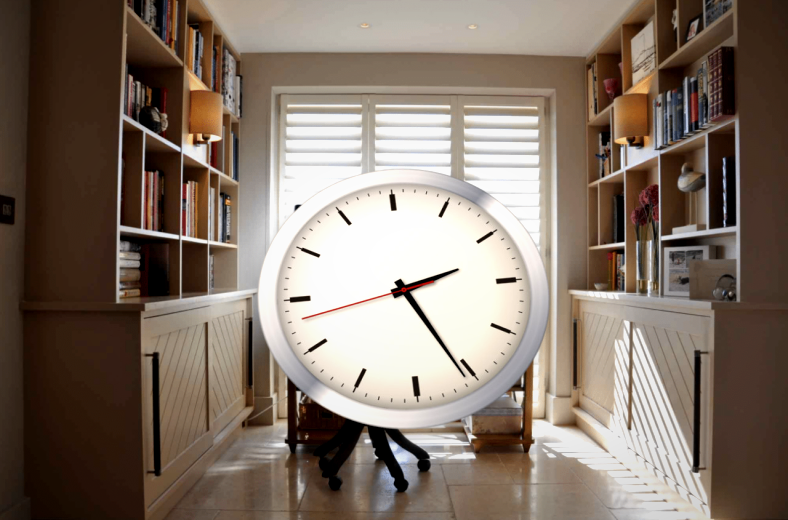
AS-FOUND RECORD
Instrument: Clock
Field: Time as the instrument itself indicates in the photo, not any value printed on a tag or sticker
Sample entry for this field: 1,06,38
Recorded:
2,25,43
